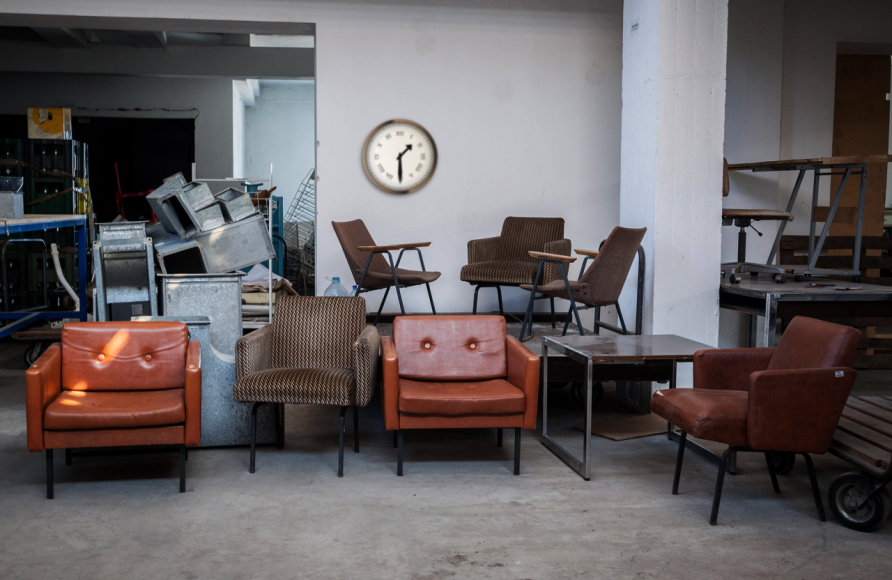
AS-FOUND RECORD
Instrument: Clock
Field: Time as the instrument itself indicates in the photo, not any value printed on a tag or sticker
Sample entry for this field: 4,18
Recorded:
1,30
